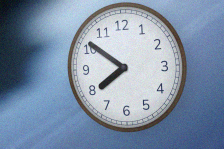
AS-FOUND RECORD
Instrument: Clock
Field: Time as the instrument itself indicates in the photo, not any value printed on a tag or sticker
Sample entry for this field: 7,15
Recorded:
7,51
